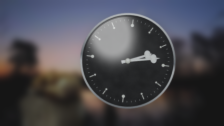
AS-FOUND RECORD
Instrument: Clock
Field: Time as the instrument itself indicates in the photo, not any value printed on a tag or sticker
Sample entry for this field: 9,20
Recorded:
2,13
